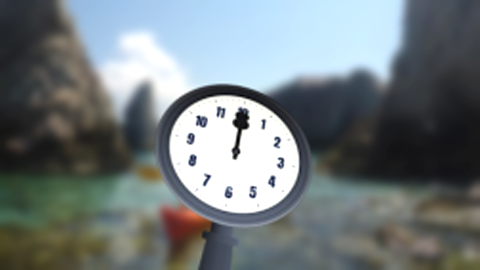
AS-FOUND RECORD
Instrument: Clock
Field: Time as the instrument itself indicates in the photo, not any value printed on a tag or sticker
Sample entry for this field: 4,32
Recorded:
12,00
